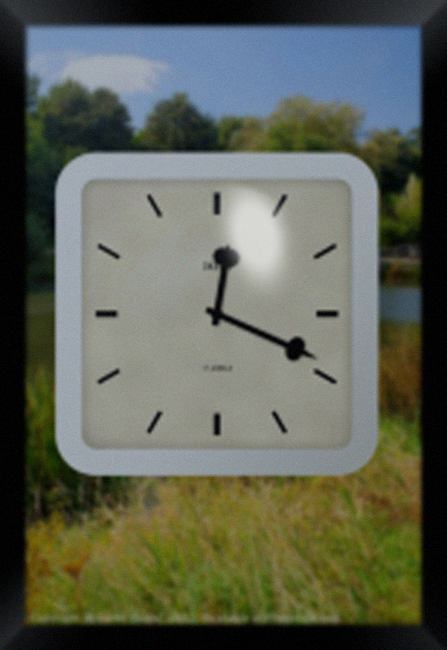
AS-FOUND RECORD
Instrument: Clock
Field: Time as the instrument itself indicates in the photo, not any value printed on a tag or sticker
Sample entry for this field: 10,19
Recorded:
12,19
